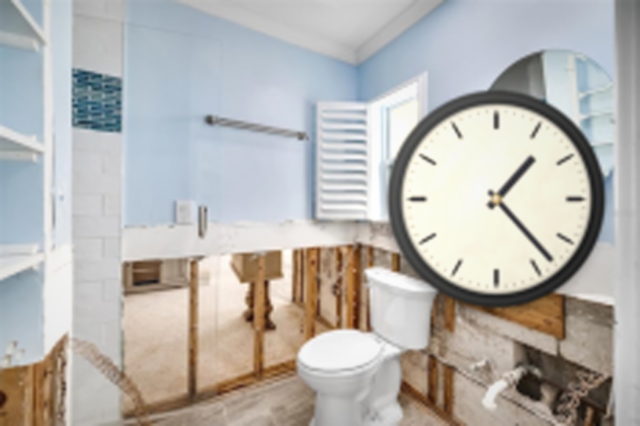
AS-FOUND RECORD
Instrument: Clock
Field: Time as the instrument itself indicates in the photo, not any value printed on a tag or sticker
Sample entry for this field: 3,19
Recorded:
1,23
